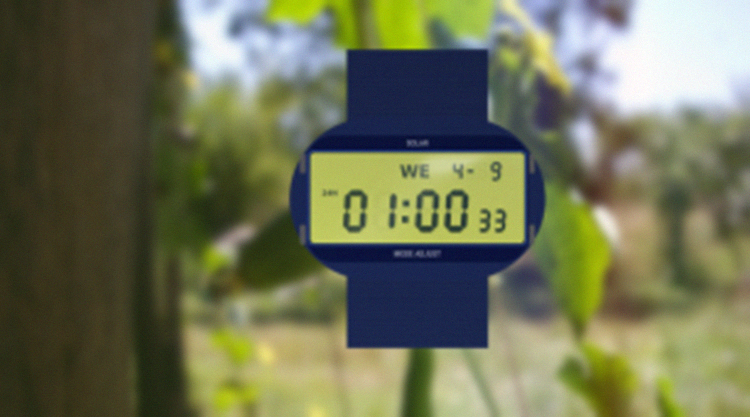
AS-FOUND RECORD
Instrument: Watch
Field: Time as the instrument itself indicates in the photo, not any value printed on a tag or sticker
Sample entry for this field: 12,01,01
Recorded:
1,00,33
